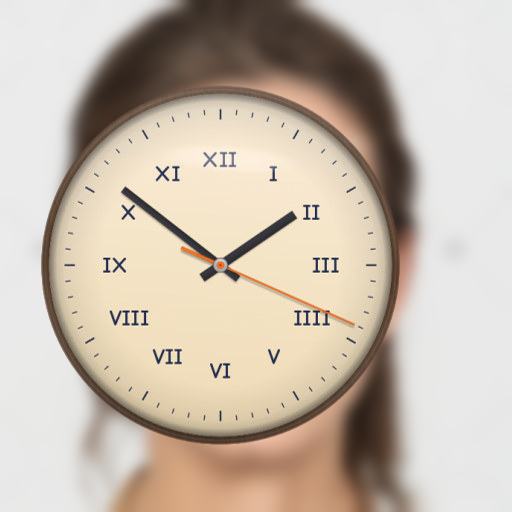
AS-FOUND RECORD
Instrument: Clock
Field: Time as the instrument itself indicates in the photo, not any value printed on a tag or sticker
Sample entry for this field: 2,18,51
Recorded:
1,51,19
